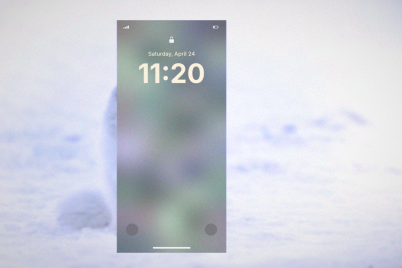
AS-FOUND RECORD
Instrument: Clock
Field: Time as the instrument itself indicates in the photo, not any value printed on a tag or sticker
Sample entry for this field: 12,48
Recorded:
11,20
